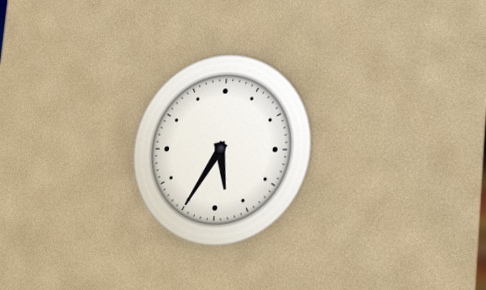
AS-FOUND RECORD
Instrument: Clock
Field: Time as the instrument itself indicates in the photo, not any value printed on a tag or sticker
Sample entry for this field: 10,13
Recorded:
5,35
